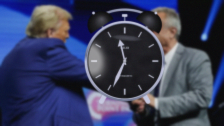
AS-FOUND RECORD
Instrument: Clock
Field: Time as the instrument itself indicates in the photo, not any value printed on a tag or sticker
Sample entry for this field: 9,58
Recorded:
11,34
